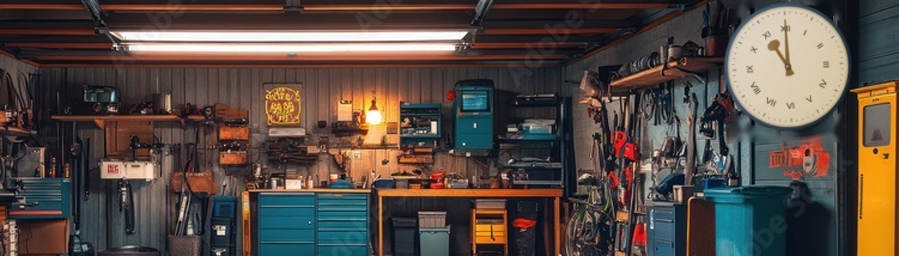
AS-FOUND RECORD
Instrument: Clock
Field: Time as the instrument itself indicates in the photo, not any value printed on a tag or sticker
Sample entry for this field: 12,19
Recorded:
11,00
